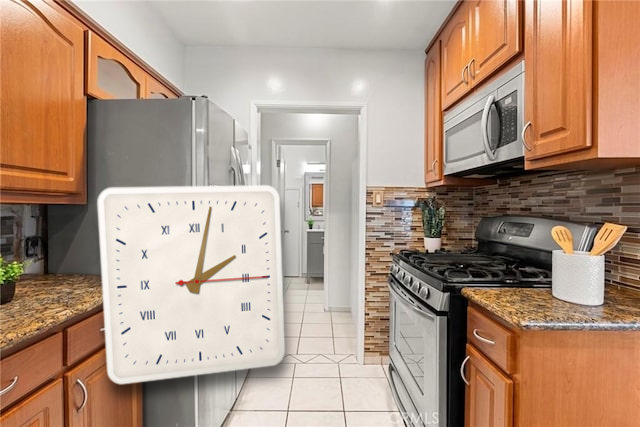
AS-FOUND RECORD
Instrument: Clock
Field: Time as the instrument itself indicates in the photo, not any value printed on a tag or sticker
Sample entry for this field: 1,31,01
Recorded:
2,02,15
